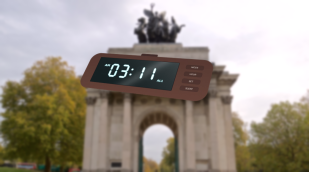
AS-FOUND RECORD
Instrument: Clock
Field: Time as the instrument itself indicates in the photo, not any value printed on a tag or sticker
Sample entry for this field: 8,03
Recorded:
3,11
